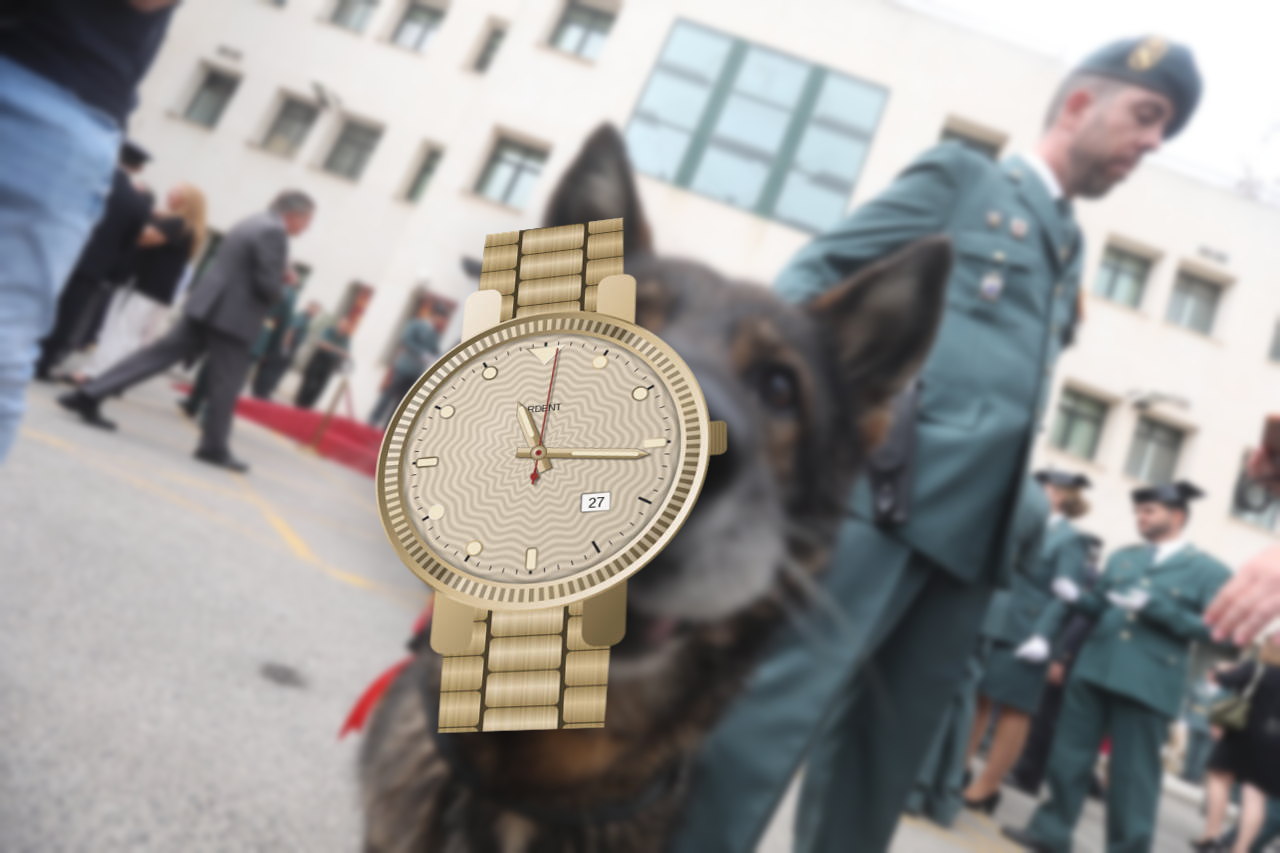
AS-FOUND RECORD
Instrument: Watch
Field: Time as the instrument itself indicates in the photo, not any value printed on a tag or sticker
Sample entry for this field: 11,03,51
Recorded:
11,16,01
